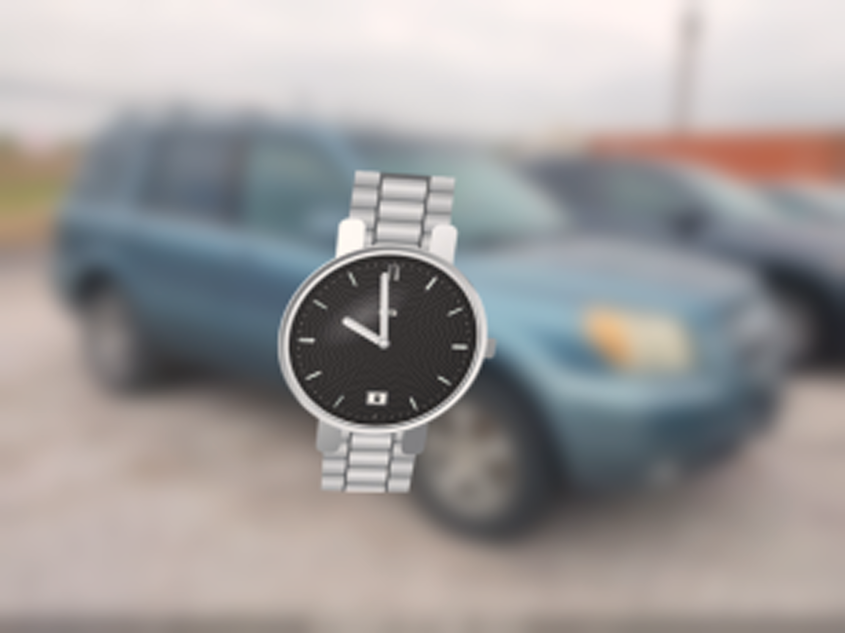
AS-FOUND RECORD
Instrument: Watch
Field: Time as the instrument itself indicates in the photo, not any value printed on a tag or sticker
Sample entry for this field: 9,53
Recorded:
9,59
